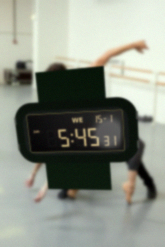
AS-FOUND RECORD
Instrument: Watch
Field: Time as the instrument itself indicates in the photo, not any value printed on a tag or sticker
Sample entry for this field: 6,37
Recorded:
5,45
